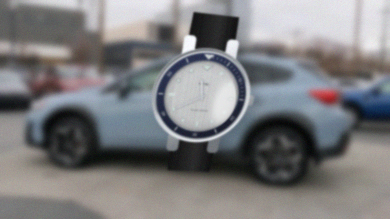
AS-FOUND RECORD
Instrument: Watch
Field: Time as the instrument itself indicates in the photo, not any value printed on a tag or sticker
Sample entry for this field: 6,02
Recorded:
11,40
